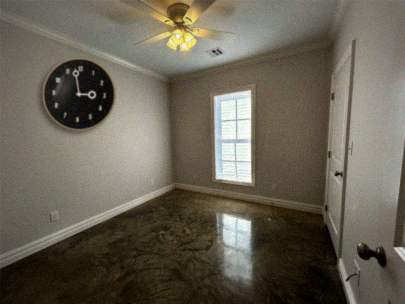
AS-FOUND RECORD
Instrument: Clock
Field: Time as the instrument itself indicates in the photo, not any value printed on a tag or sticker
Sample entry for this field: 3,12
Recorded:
2,58
